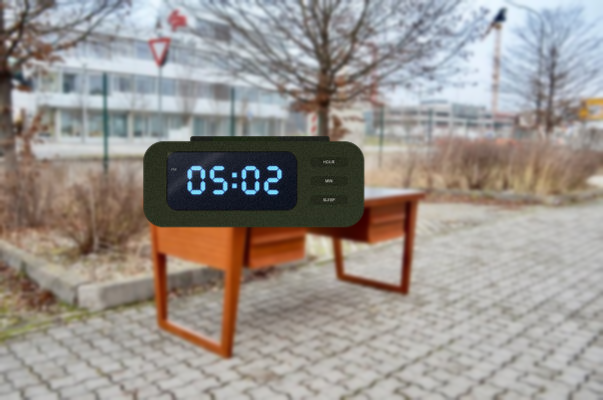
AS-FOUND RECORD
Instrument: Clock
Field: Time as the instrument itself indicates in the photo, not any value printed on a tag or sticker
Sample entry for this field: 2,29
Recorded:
5,02
